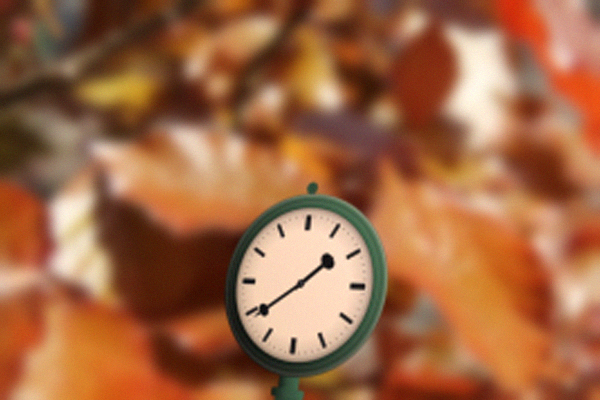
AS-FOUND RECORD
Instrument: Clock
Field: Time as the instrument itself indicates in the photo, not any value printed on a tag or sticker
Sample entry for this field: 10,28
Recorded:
1,39
